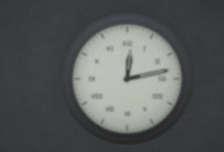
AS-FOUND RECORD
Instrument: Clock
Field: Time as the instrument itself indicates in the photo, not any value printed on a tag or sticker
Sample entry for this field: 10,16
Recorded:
12,13
